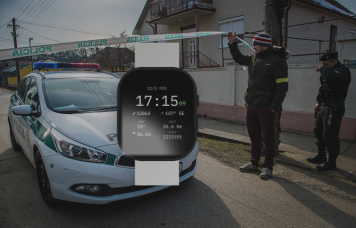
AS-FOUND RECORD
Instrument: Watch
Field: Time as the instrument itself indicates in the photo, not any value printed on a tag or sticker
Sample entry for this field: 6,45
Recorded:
17,15
